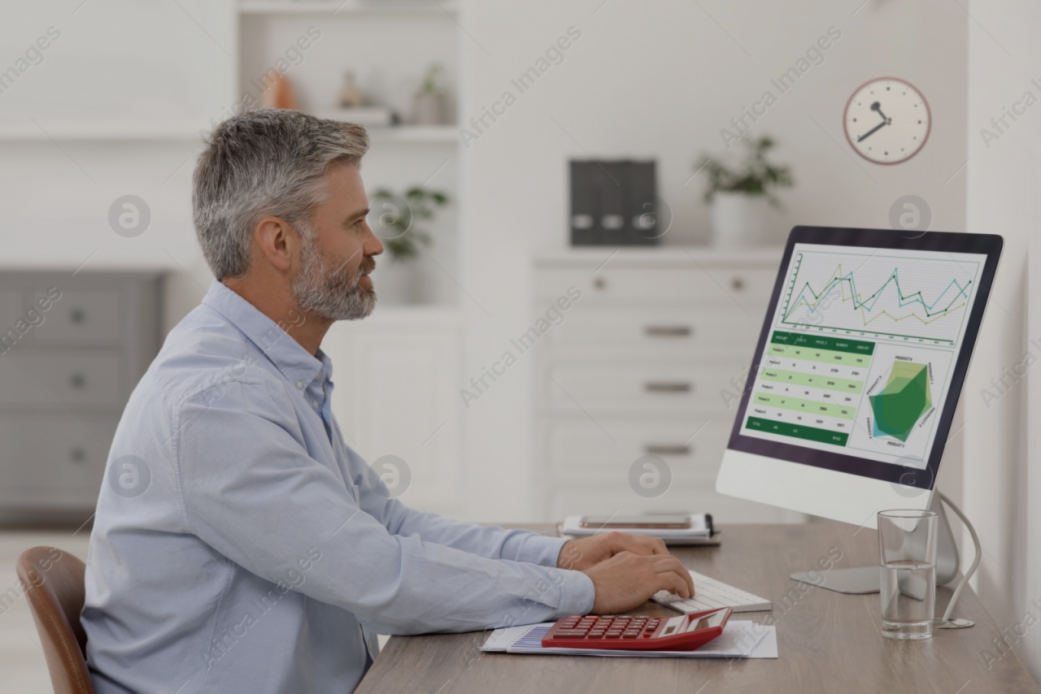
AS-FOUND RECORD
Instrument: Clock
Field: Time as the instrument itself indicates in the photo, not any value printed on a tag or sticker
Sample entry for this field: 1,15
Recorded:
10,39
